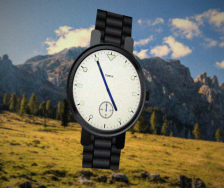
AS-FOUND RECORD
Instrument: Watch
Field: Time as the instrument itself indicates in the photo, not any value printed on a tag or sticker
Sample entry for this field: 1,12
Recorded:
4,55
